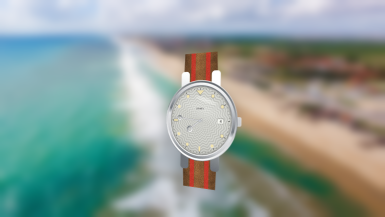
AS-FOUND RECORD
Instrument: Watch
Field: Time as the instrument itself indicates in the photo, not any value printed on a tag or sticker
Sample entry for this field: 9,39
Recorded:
7,46
